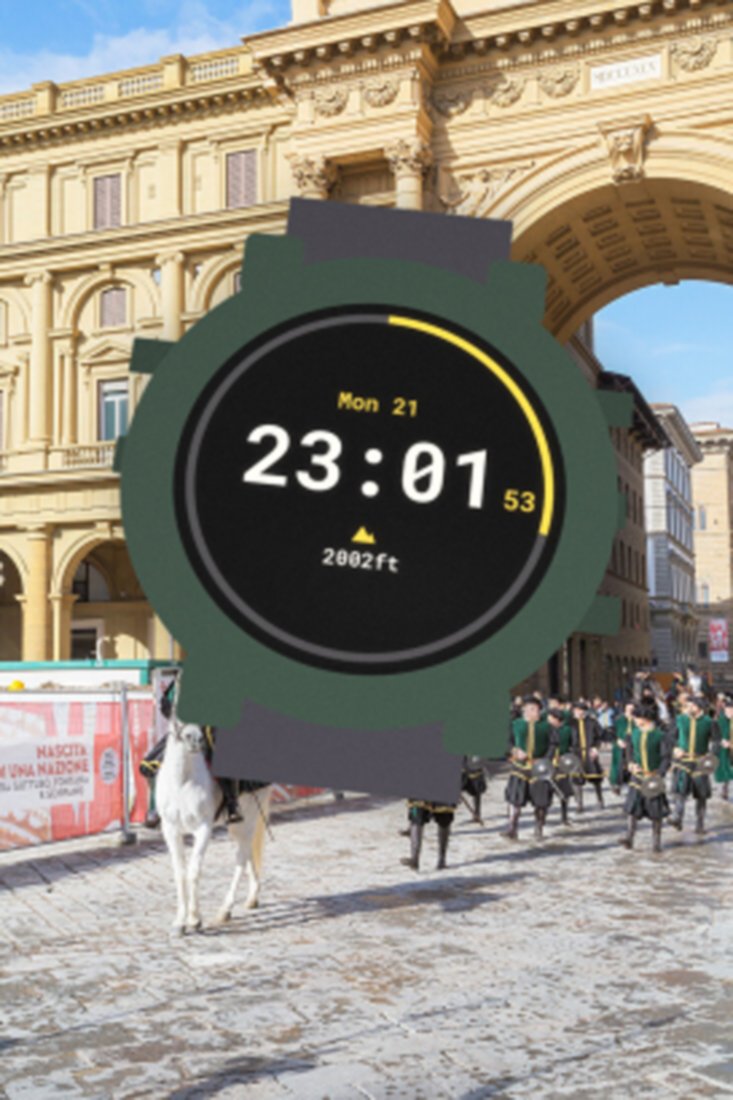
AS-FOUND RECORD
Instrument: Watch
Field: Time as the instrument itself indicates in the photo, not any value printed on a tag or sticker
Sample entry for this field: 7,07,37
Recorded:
23,01,53
